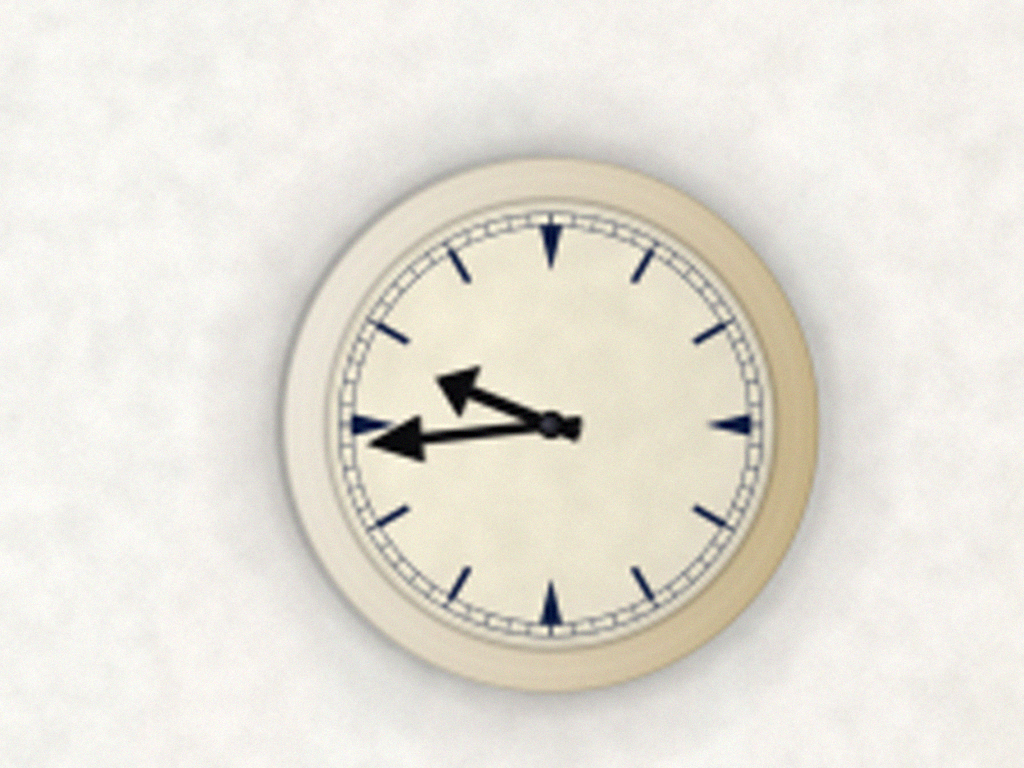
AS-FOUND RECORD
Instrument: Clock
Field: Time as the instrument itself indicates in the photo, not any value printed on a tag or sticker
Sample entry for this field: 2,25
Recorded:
9,44
